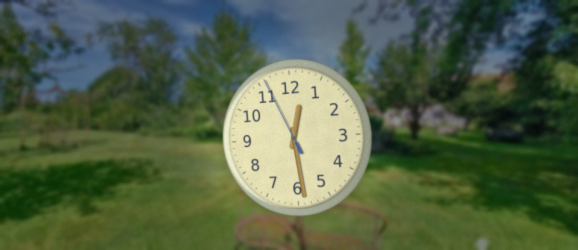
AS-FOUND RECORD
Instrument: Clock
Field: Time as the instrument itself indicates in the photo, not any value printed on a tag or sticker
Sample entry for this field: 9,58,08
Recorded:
12,28,56
